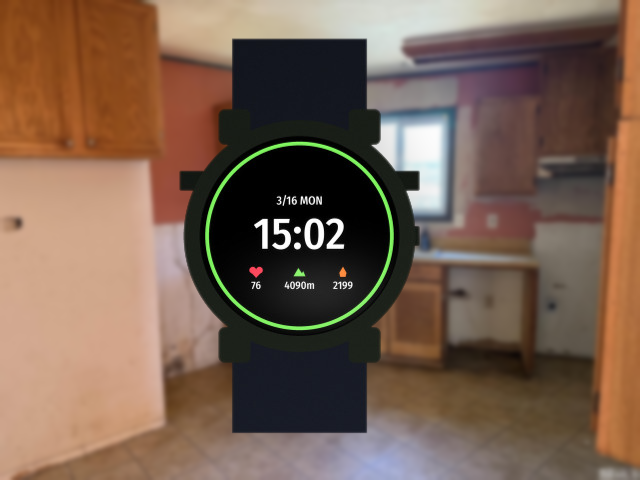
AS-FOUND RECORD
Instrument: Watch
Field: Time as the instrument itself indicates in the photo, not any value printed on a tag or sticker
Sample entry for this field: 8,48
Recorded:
15,02
